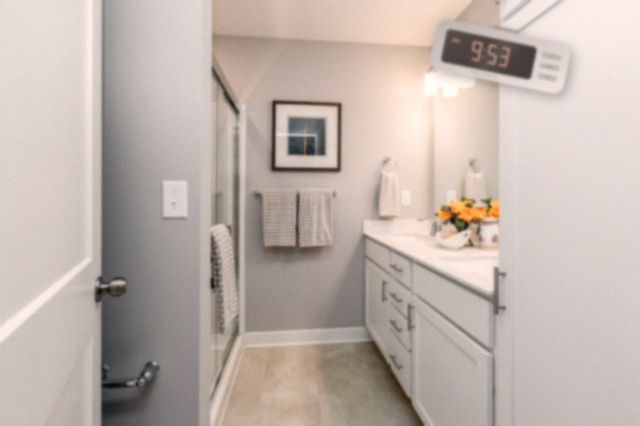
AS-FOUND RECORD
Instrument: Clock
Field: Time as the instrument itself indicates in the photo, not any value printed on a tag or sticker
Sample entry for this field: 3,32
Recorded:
9,53
